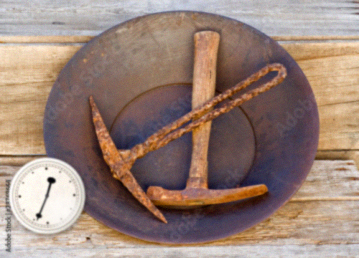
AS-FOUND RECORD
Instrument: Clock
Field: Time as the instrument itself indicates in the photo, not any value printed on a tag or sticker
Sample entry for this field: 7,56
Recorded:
12,34
